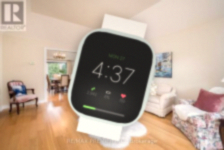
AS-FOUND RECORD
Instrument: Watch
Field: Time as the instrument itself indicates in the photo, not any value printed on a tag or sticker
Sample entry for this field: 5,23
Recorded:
4,37
